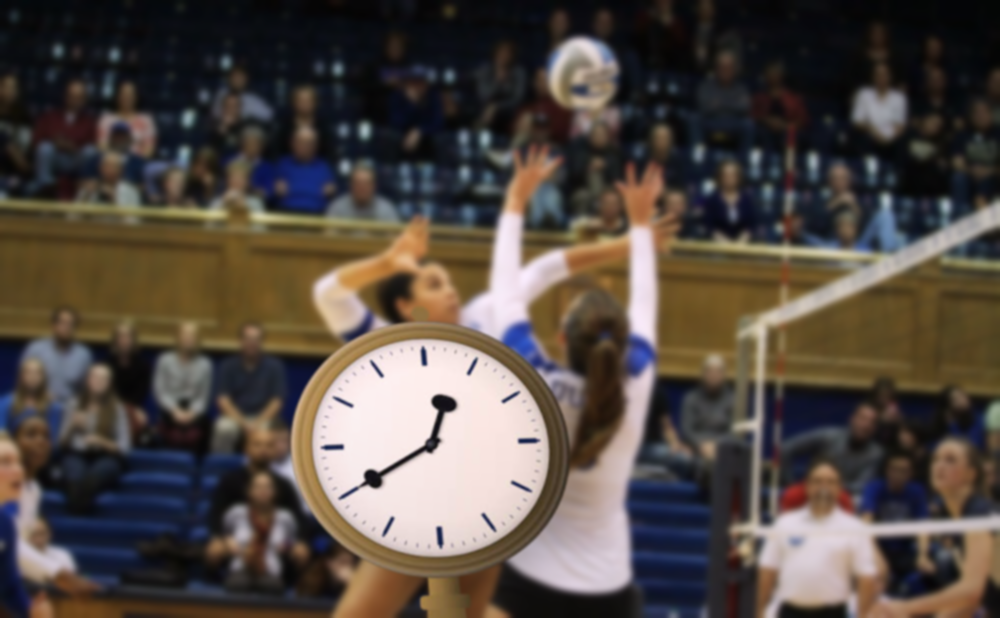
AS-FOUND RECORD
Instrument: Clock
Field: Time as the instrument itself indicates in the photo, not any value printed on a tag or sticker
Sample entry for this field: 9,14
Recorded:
12,40
